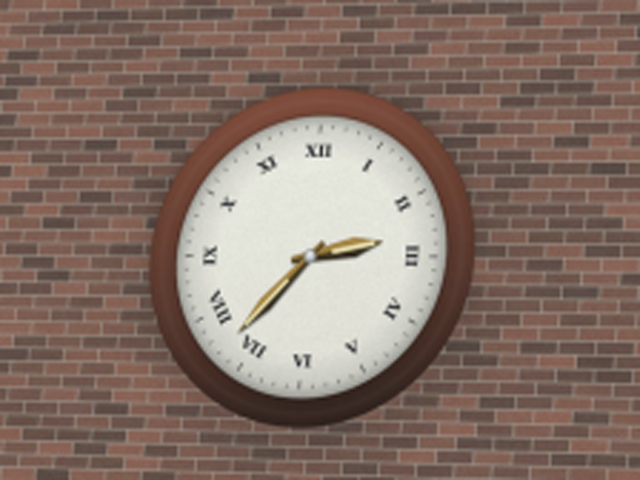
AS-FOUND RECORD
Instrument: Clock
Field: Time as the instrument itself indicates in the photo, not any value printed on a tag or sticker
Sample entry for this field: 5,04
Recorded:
2,37
